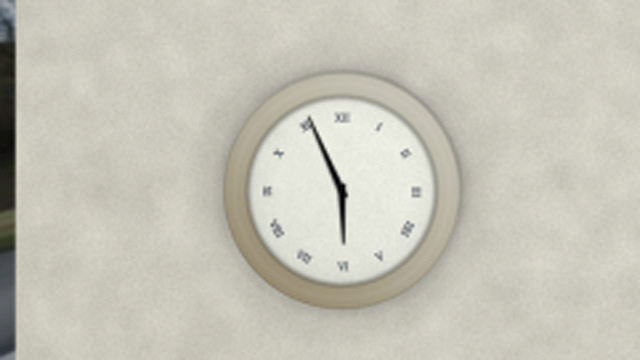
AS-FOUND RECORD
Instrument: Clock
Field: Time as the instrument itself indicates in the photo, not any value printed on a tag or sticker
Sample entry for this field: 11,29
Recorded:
5,56
